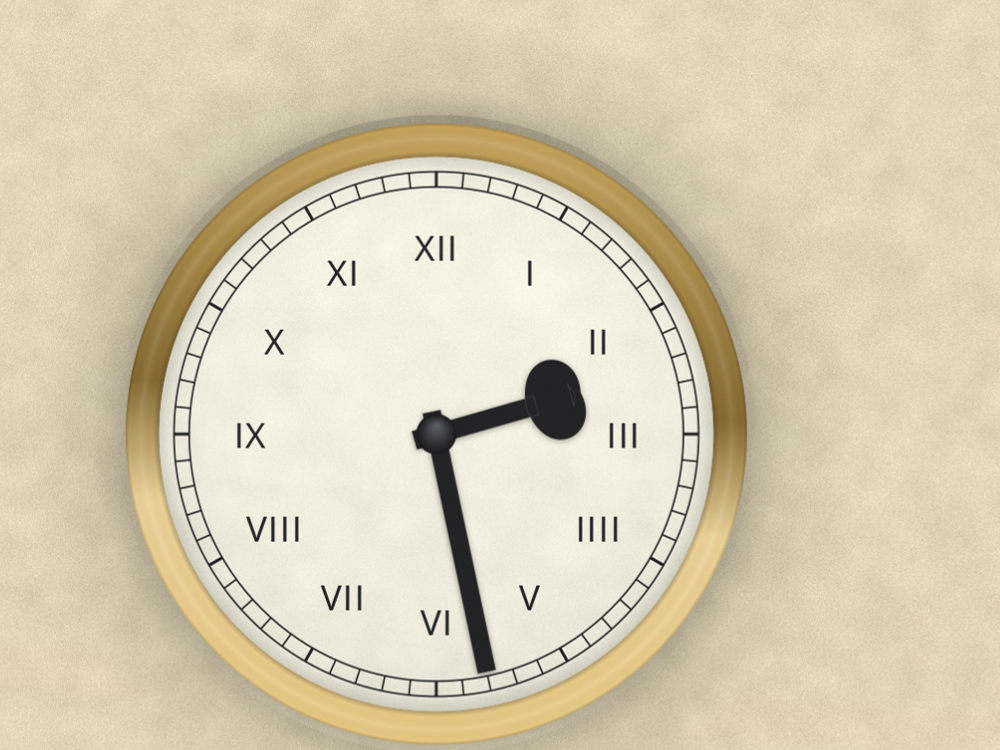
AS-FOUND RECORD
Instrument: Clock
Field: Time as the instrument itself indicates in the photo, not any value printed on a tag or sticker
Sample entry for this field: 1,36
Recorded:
2,28
